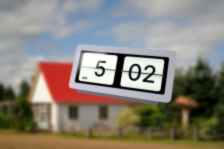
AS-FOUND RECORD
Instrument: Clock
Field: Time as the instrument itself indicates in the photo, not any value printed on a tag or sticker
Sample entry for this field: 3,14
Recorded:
5,02
